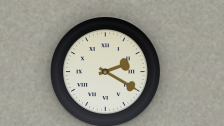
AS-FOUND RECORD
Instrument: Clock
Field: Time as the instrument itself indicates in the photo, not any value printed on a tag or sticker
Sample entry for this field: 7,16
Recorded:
2,20
